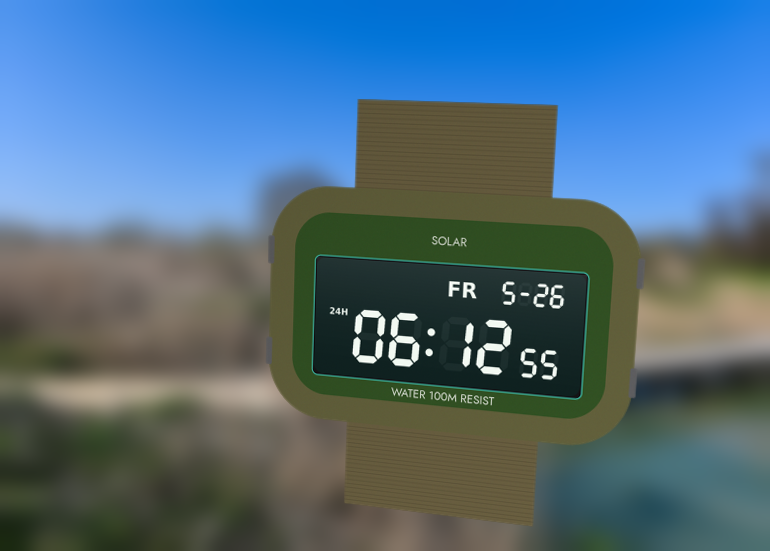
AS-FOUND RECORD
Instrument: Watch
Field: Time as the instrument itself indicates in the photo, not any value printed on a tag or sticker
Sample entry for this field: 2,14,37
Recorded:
6,12,55
